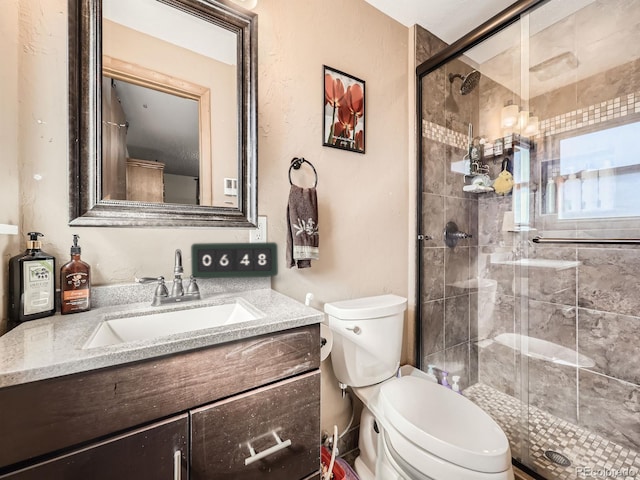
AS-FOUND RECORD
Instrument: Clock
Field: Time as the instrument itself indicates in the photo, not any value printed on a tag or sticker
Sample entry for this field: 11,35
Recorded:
6,48
